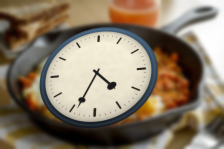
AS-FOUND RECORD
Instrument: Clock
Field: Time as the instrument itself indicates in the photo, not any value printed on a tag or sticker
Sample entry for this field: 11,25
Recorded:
4,34
